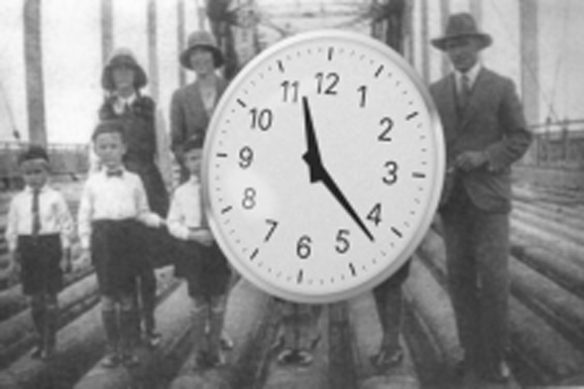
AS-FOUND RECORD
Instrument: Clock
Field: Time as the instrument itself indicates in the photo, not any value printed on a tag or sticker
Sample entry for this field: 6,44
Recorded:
11,22
